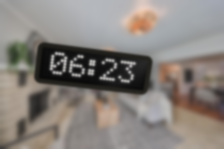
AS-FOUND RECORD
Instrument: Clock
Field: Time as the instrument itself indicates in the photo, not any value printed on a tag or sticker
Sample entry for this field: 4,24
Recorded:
6,23
